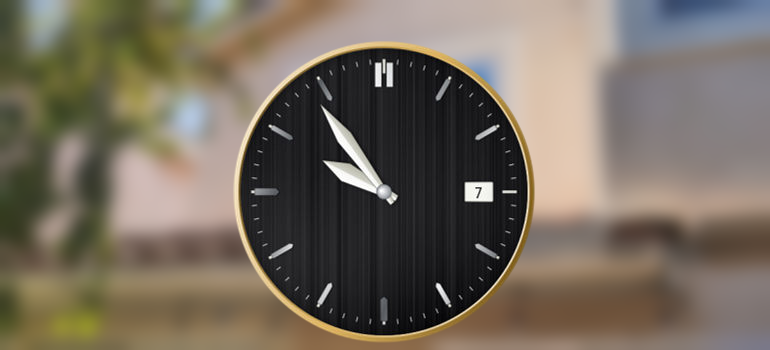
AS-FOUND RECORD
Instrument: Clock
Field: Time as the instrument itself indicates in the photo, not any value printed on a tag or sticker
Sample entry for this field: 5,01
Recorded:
9,54
